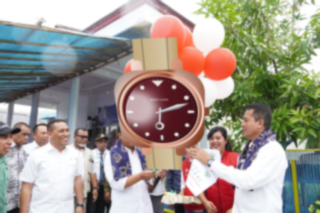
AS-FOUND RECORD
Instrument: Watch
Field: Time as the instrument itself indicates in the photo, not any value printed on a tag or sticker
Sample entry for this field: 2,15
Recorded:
6,12
